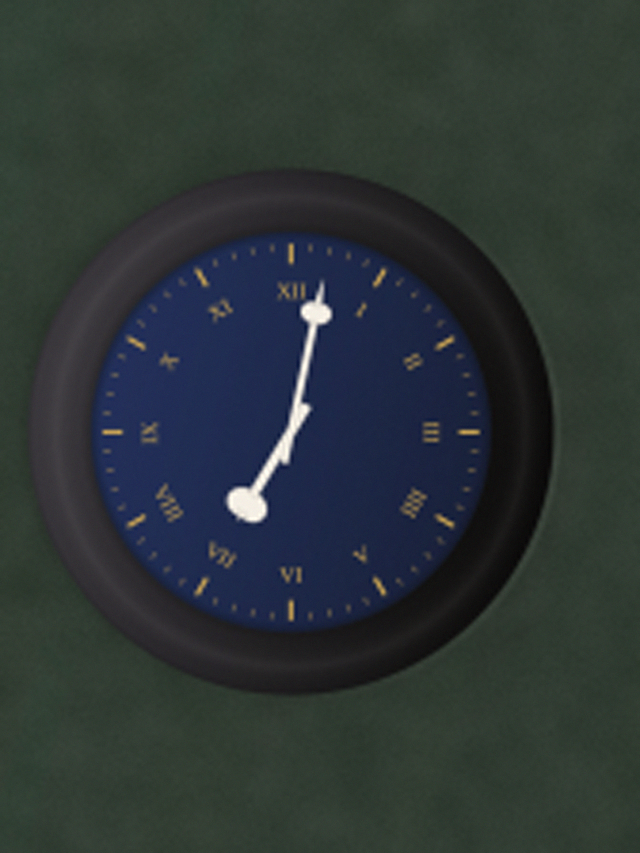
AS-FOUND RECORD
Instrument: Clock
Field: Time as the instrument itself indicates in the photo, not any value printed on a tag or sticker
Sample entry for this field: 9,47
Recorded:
7,02
